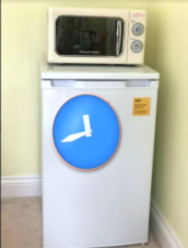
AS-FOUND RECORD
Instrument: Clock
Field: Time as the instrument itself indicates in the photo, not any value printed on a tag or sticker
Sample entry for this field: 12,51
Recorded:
11,42
